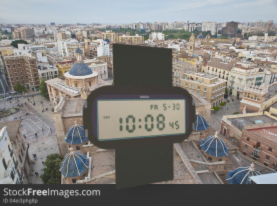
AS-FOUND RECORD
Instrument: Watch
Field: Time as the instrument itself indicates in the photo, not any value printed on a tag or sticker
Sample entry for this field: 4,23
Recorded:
10,08
